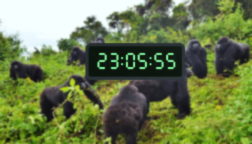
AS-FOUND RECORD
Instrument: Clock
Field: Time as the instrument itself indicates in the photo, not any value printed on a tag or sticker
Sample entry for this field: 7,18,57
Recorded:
23,05,55
